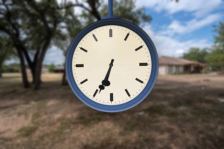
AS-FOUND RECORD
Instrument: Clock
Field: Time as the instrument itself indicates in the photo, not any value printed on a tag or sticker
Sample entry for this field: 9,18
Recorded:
6,34
